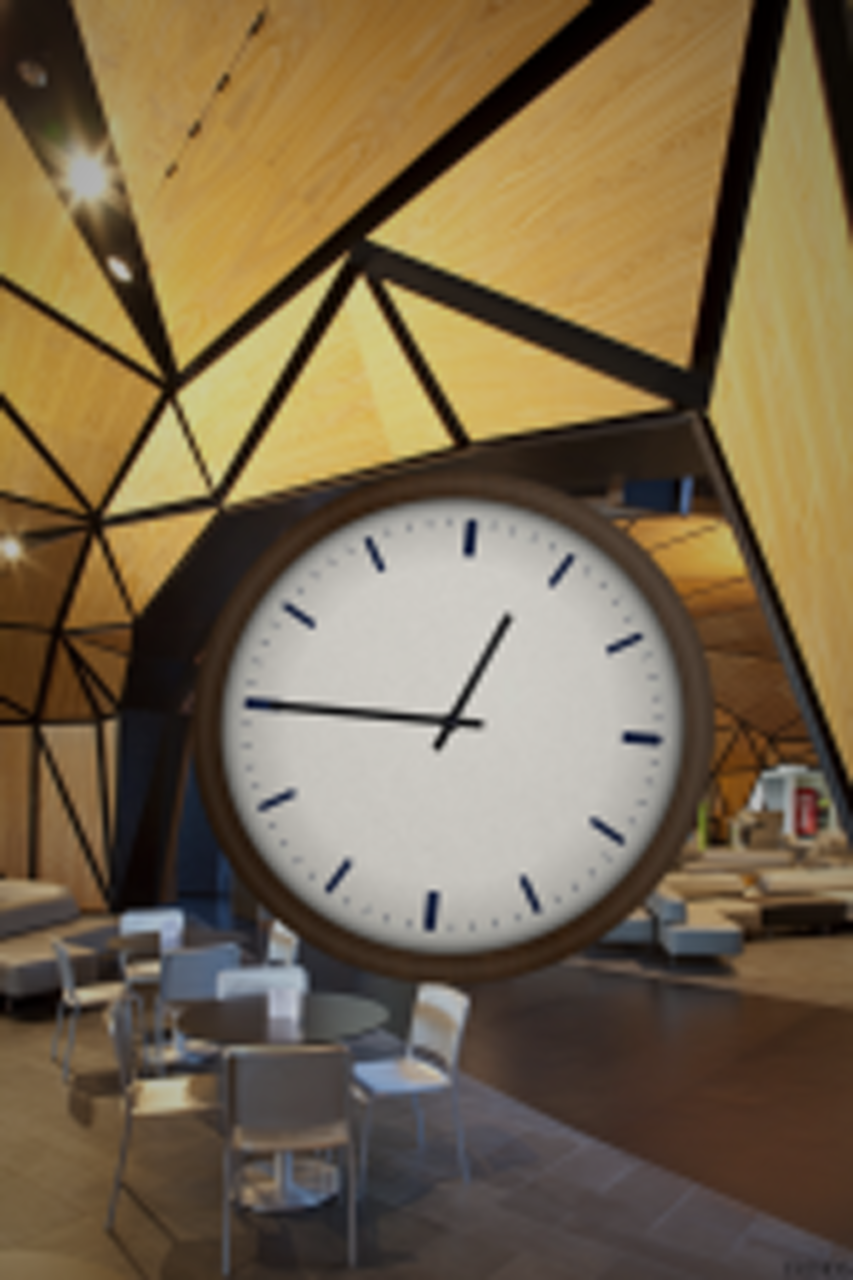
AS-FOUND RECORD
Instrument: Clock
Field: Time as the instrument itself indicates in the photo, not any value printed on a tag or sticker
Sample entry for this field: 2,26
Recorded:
12,45
